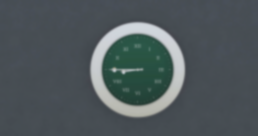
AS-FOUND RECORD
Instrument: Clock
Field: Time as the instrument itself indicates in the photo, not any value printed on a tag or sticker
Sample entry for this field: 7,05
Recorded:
8,45
